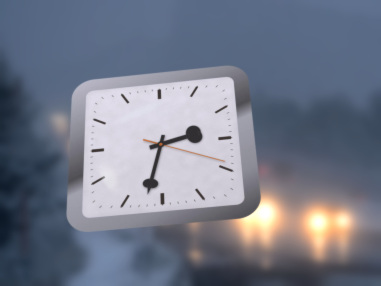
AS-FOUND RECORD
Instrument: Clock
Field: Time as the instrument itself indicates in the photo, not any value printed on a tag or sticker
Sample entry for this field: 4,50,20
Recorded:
2,32,19
